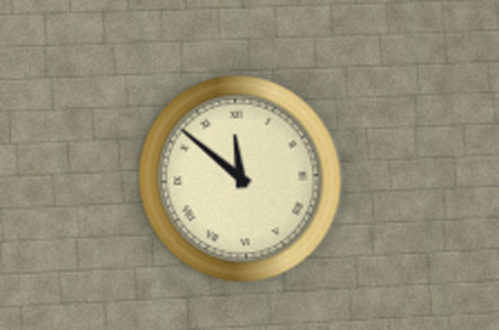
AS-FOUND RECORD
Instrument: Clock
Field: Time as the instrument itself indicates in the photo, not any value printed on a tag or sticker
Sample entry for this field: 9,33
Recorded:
11,52
